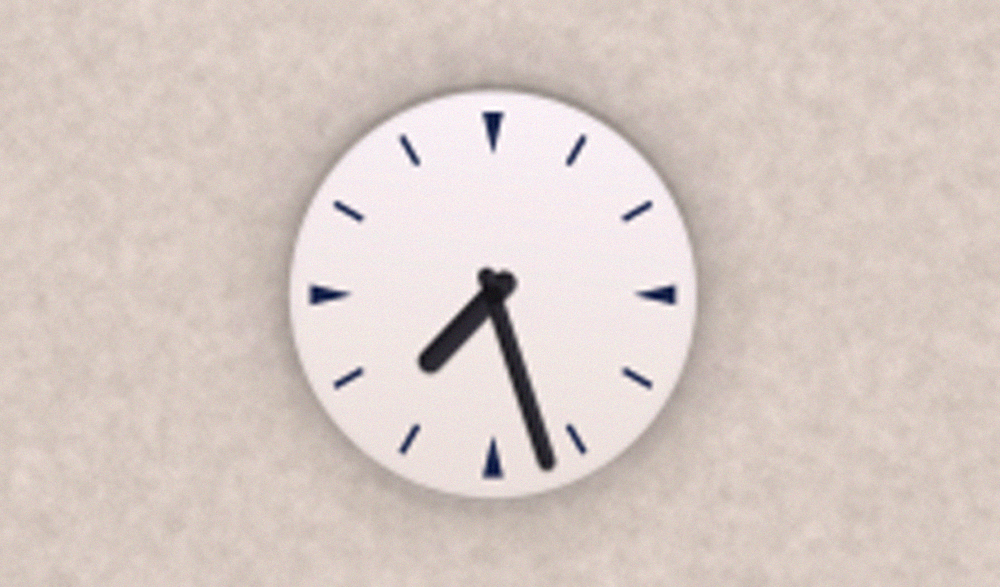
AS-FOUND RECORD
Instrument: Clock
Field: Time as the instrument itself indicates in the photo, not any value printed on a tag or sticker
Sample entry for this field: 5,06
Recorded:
7,27
